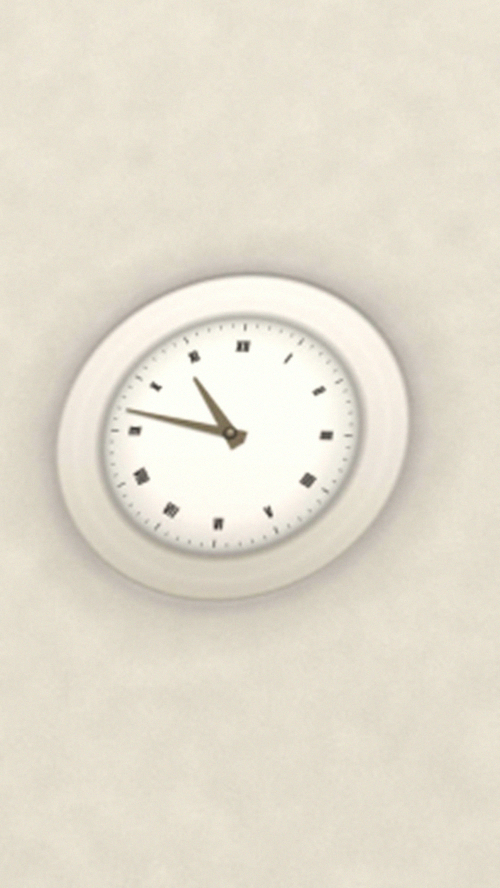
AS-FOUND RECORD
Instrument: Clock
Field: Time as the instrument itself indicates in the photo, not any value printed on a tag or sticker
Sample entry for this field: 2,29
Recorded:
10,47
